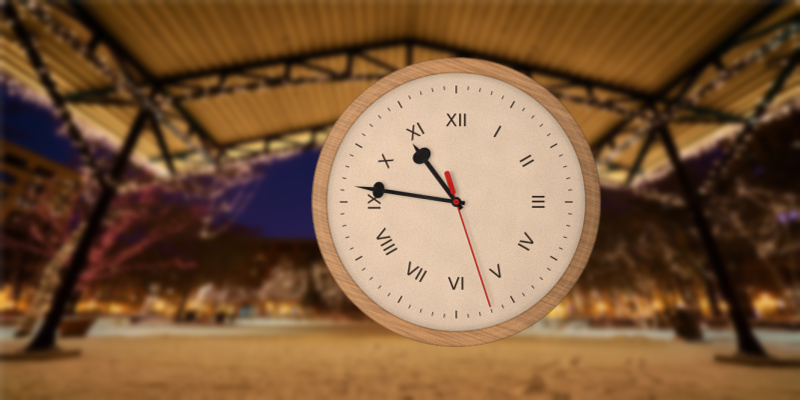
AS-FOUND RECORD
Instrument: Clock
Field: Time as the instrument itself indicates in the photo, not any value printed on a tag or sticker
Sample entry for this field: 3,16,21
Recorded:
10,46,27
